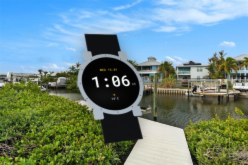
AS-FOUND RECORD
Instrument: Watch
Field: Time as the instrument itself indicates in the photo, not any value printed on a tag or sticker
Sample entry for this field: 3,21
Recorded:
1,06
